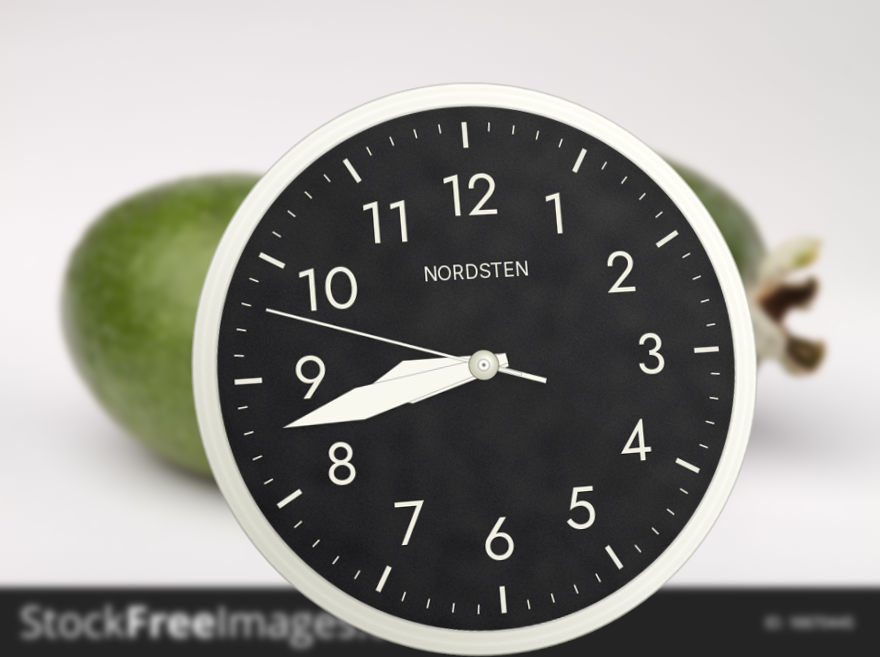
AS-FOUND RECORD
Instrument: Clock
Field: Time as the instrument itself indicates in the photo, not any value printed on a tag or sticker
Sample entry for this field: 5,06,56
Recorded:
8,42,48
